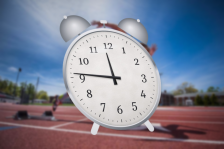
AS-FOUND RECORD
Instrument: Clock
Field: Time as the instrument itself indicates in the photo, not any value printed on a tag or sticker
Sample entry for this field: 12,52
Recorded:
11,46
